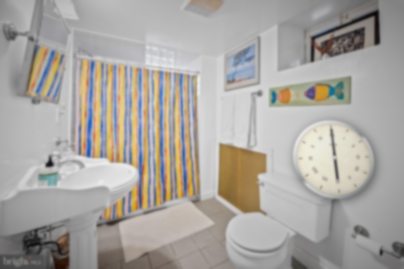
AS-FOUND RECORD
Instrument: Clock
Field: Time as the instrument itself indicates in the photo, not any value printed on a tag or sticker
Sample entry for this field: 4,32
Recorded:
6,00
